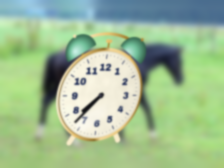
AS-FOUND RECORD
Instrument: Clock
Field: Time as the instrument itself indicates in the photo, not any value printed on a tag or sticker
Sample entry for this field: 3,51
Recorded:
7,37
